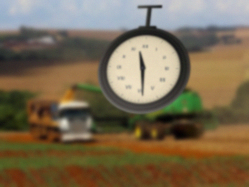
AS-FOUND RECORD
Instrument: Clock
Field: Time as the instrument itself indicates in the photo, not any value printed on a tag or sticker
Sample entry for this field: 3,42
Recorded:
11,29
